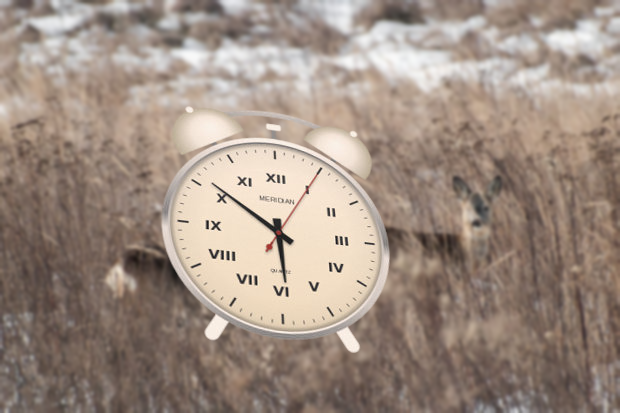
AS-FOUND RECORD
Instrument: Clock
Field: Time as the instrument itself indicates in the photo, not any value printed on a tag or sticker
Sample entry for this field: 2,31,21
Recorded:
5,51,05
